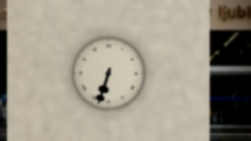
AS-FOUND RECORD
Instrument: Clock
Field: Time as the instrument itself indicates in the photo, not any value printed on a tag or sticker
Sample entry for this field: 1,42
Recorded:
6,33
